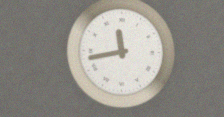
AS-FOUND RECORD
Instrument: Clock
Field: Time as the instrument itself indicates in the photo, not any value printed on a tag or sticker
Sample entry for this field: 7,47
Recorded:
11,43
